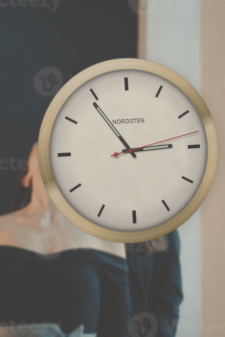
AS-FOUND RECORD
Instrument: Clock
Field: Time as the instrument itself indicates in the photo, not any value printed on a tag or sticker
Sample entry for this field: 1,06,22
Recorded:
2,54,13
